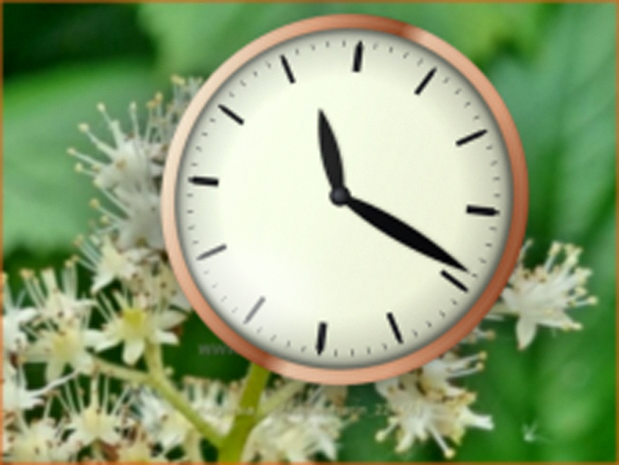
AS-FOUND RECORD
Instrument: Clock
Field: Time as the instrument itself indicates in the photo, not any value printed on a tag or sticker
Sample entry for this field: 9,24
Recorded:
11,19
